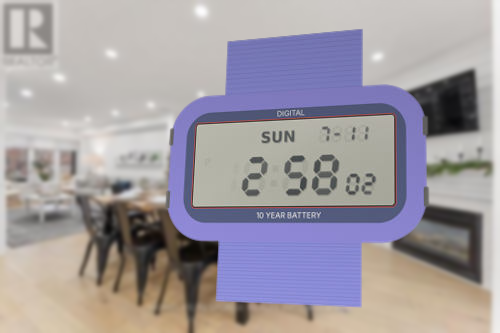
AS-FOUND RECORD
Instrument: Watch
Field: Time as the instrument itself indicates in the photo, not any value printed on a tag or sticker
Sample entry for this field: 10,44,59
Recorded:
2,58,02
